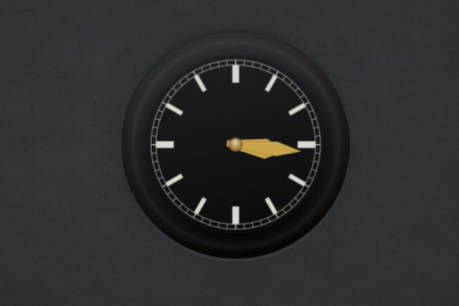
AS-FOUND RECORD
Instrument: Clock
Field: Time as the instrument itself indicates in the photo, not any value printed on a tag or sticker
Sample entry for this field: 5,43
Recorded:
3,16
